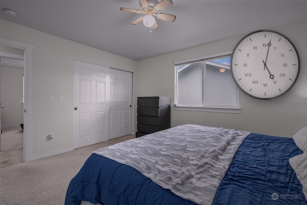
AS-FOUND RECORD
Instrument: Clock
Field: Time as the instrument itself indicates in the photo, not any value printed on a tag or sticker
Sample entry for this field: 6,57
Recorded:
5,02
